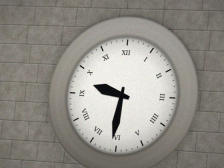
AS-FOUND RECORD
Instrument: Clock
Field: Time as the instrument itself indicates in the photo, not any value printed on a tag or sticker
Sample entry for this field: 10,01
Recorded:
9,31
